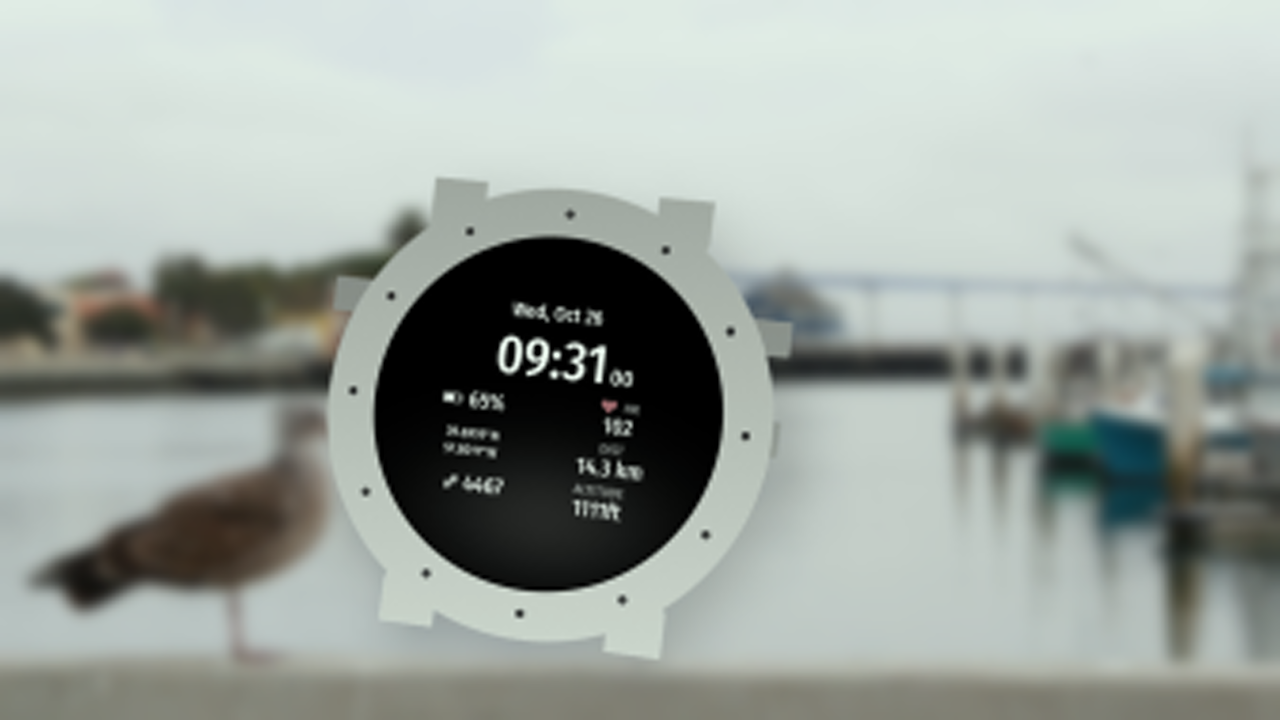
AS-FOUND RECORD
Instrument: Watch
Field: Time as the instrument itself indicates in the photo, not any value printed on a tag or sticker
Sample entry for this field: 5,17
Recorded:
9,31
